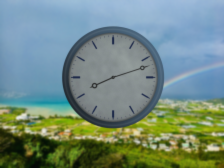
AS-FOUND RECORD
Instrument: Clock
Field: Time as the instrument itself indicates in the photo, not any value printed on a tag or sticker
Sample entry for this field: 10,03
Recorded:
8,12
